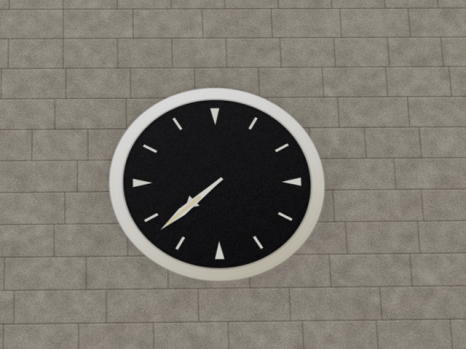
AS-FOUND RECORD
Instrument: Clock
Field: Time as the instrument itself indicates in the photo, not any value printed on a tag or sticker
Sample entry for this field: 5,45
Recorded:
7,38
